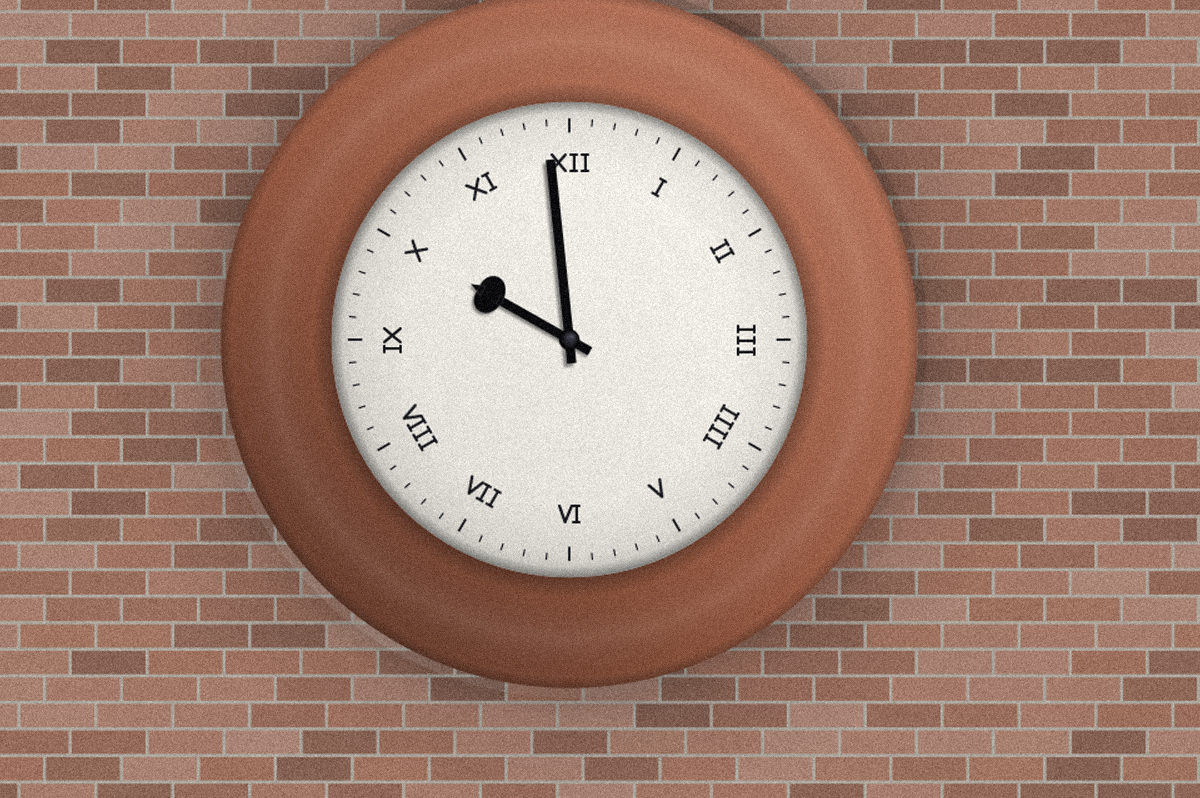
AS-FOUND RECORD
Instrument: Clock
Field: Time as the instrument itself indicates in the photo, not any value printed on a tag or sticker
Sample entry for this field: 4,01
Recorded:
9,59
